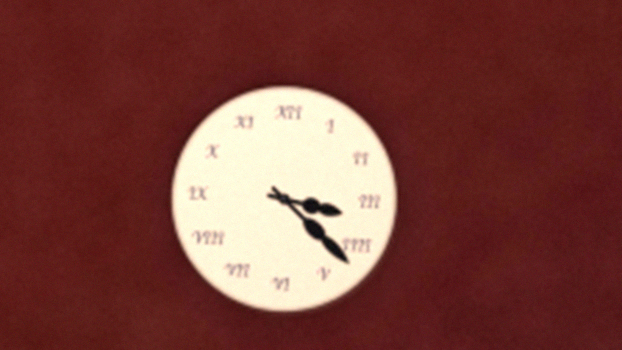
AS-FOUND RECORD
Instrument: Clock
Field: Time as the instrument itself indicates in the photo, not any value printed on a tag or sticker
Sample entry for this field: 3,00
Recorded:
3,22
